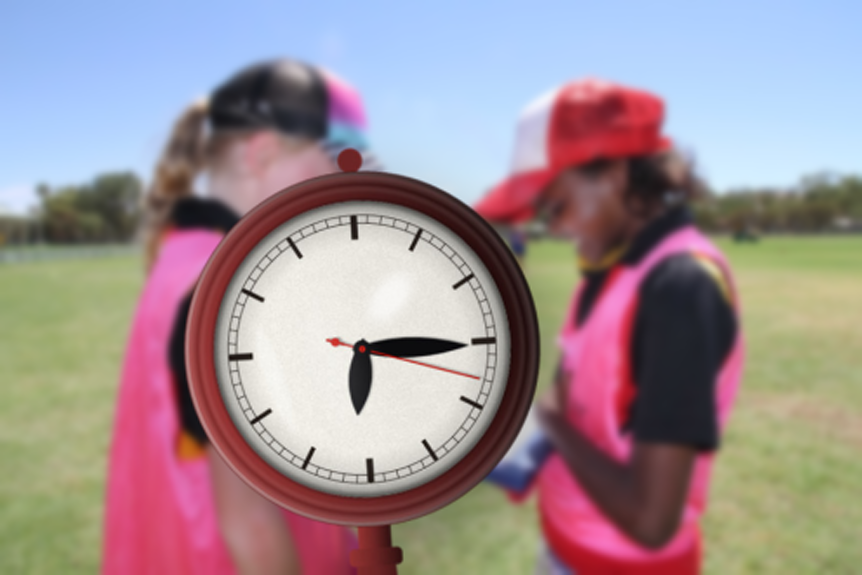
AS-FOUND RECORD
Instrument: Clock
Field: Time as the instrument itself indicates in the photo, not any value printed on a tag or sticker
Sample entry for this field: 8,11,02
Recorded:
6,15,18
